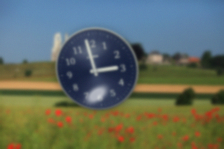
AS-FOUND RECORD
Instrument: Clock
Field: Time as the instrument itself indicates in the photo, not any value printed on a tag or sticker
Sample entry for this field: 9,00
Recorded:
2,59
